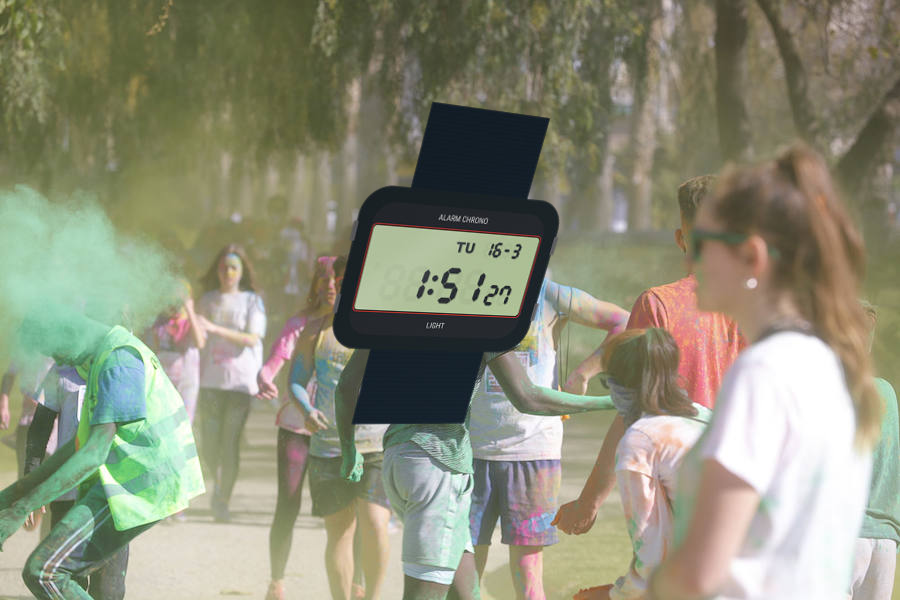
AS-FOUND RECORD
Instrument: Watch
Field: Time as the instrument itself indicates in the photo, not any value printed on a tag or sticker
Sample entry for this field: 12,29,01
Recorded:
1,51,27
